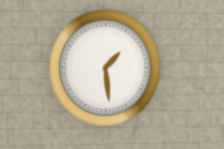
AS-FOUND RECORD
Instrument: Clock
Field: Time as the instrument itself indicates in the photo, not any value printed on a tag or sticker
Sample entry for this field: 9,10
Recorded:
1,29
